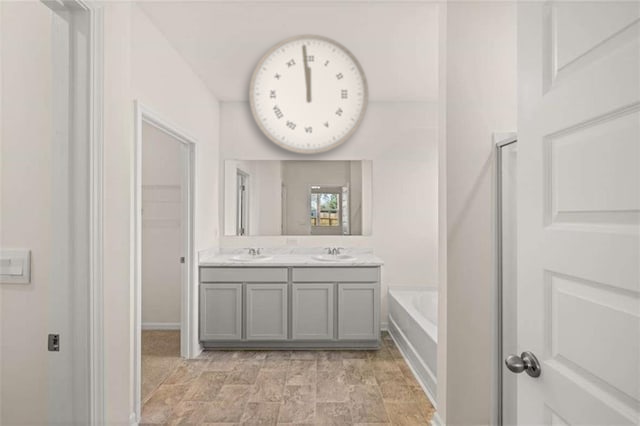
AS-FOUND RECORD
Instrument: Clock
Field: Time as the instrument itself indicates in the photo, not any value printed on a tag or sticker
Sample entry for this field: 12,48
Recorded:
11,59
